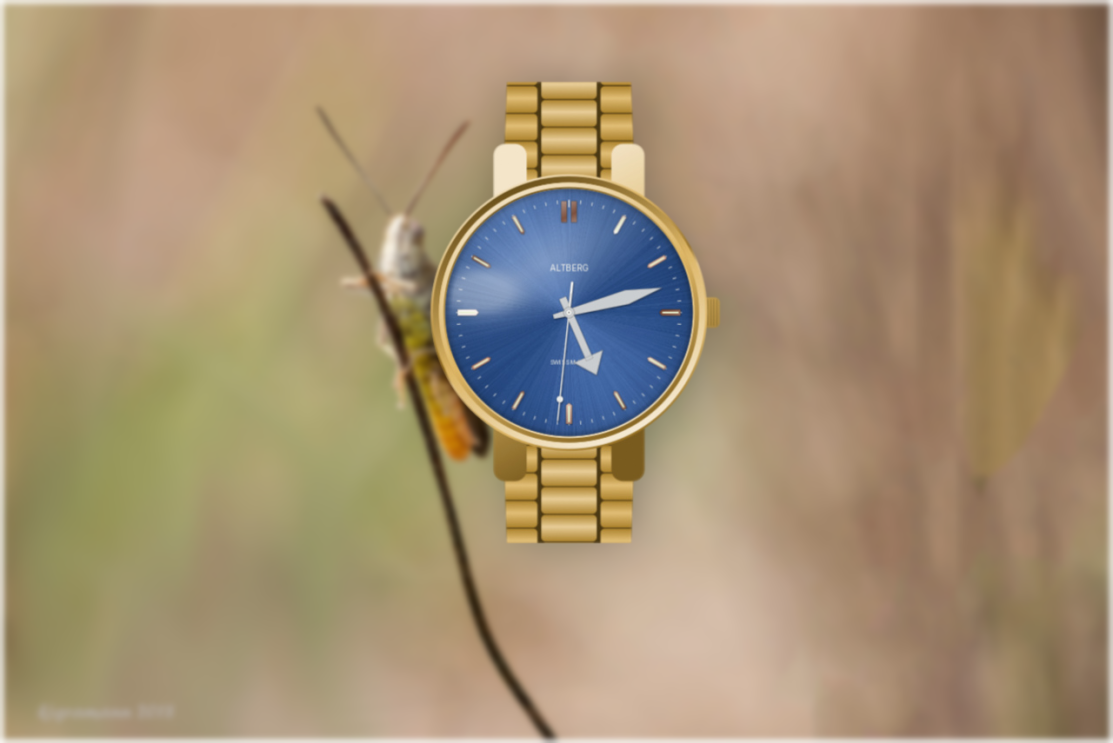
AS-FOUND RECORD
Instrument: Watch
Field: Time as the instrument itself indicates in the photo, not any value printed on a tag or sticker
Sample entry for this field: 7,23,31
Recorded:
5,12,31
